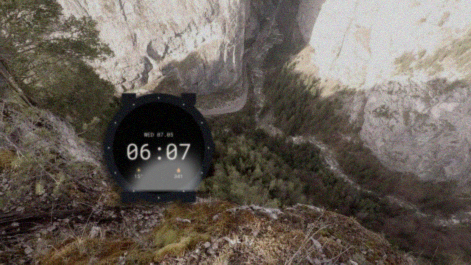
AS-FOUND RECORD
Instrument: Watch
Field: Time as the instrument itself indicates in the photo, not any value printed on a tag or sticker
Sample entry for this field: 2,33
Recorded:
6,07
